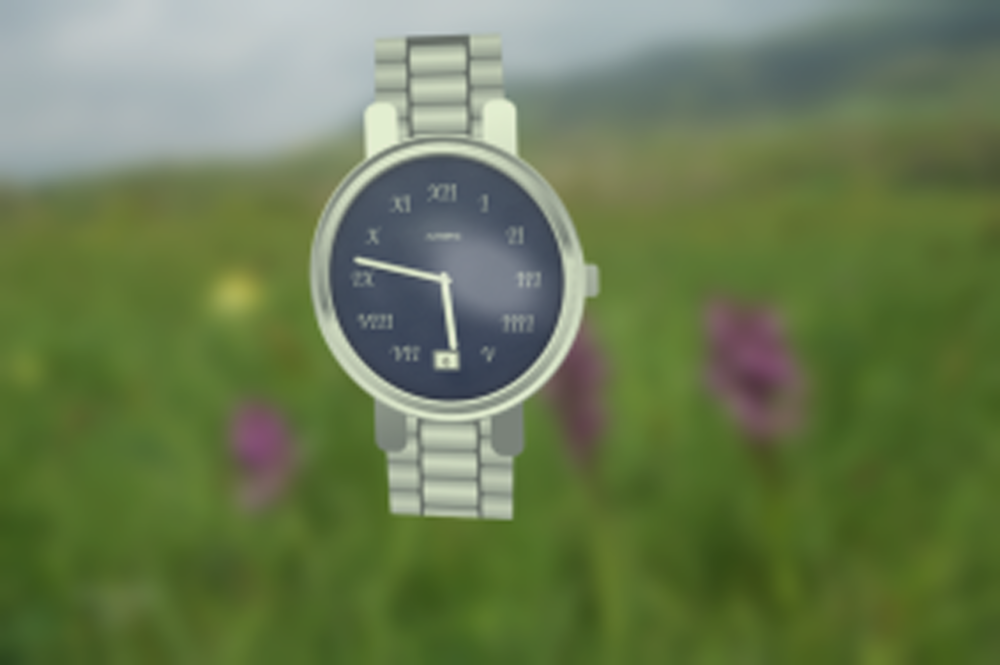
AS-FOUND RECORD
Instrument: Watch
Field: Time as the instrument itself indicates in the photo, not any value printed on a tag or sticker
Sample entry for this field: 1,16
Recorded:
5,47
